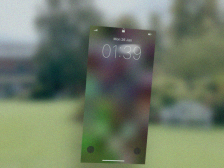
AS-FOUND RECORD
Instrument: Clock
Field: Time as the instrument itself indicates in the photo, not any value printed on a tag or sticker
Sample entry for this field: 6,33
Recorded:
1,39
